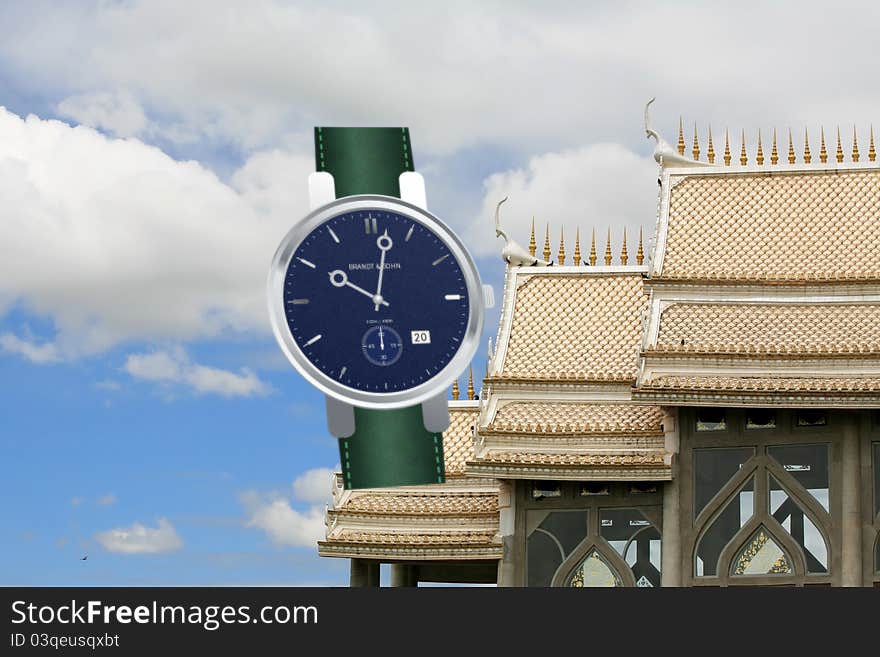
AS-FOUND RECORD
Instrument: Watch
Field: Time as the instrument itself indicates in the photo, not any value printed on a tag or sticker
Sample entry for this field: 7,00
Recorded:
10,02
